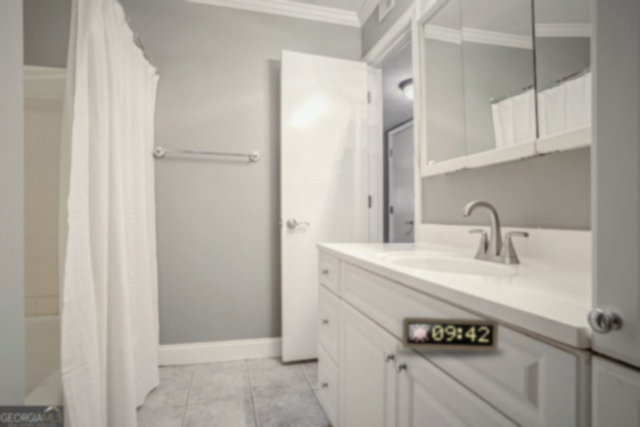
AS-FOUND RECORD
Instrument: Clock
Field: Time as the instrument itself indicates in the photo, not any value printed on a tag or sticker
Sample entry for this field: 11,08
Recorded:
9,42
